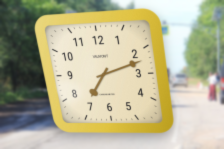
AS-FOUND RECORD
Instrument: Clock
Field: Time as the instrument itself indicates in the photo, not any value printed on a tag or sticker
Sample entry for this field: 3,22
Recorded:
7,12
